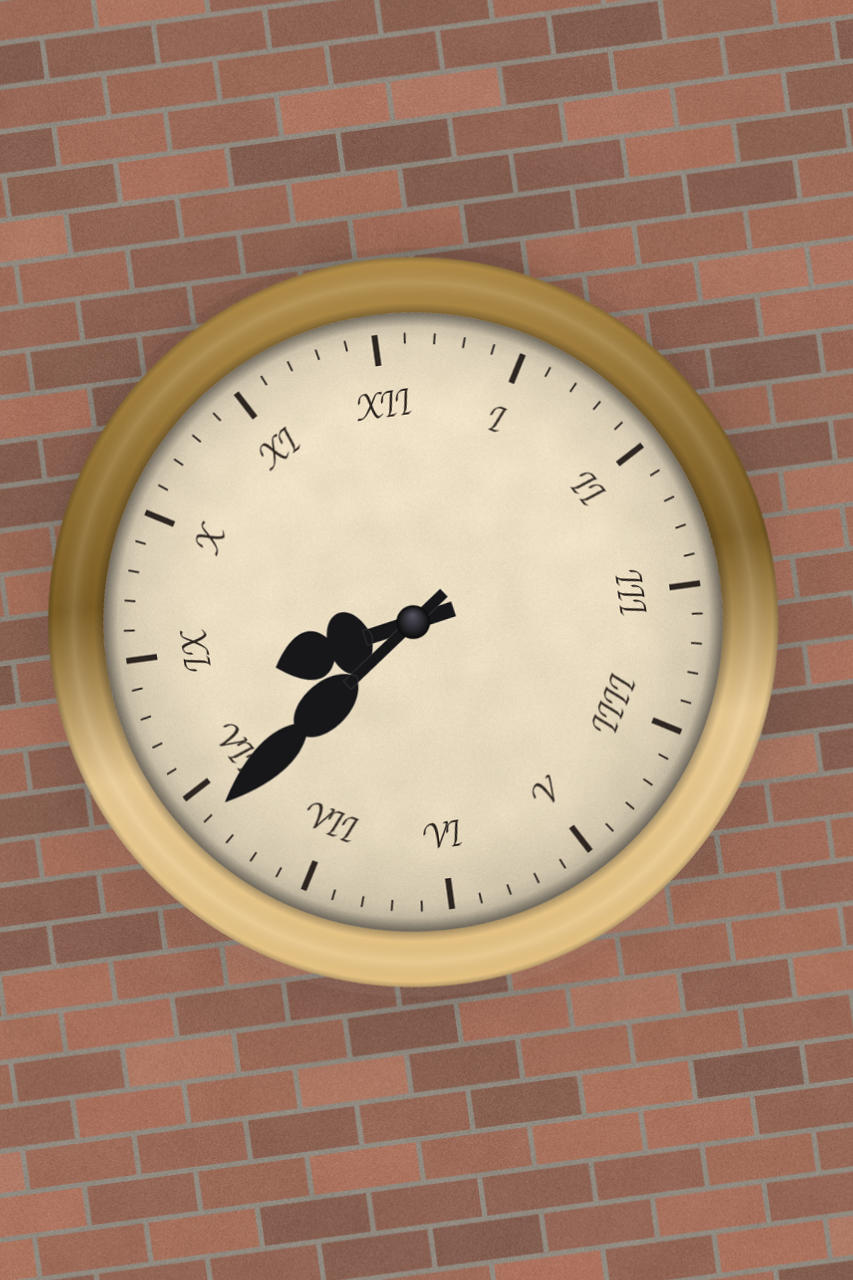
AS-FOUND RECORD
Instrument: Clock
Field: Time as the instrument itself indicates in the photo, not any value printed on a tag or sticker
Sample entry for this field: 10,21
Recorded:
8,39
